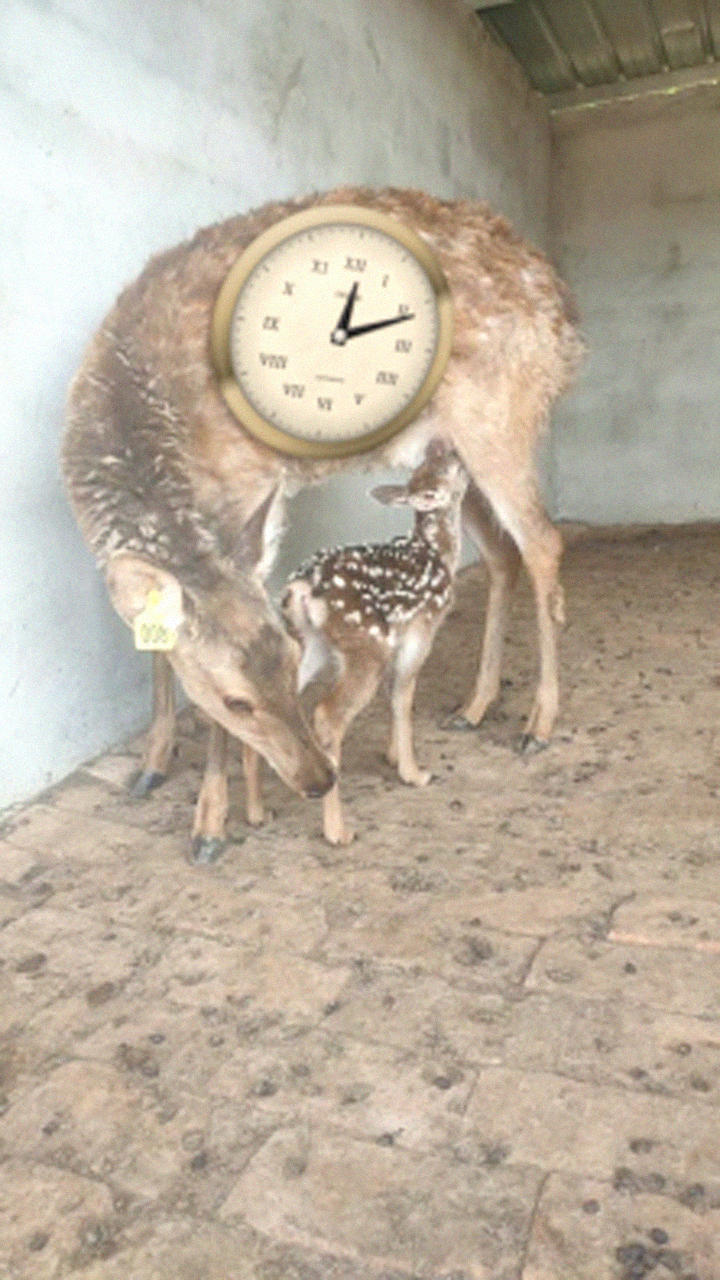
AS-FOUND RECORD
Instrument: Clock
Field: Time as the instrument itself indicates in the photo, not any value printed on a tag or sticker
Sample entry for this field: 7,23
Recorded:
12,11
